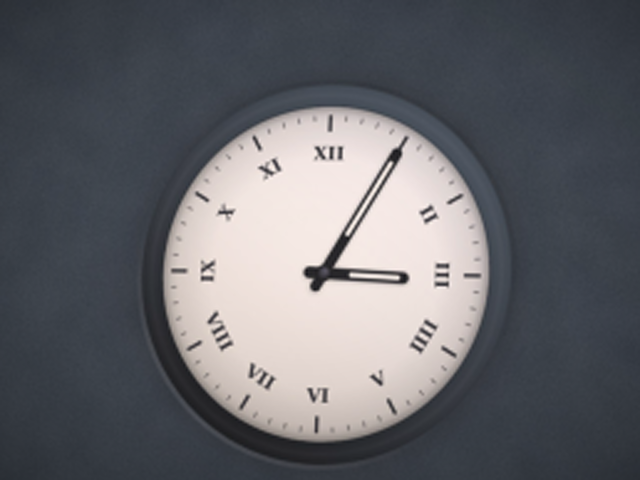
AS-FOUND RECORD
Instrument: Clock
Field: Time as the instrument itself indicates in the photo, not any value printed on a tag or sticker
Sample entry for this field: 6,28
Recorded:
3,05
